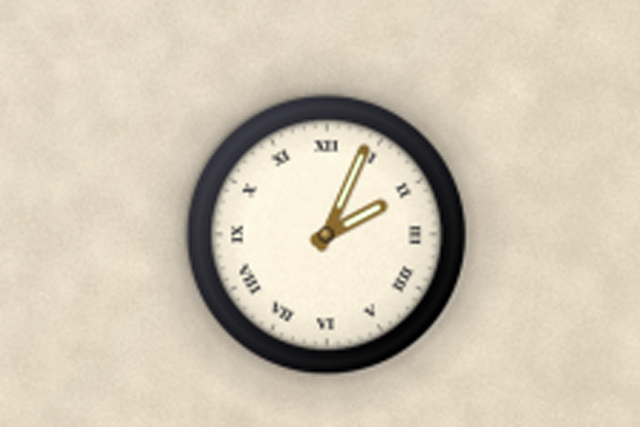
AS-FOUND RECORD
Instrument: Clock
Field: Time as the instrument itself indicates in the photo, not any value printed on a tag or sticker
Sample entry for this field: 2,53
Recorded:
2,04
